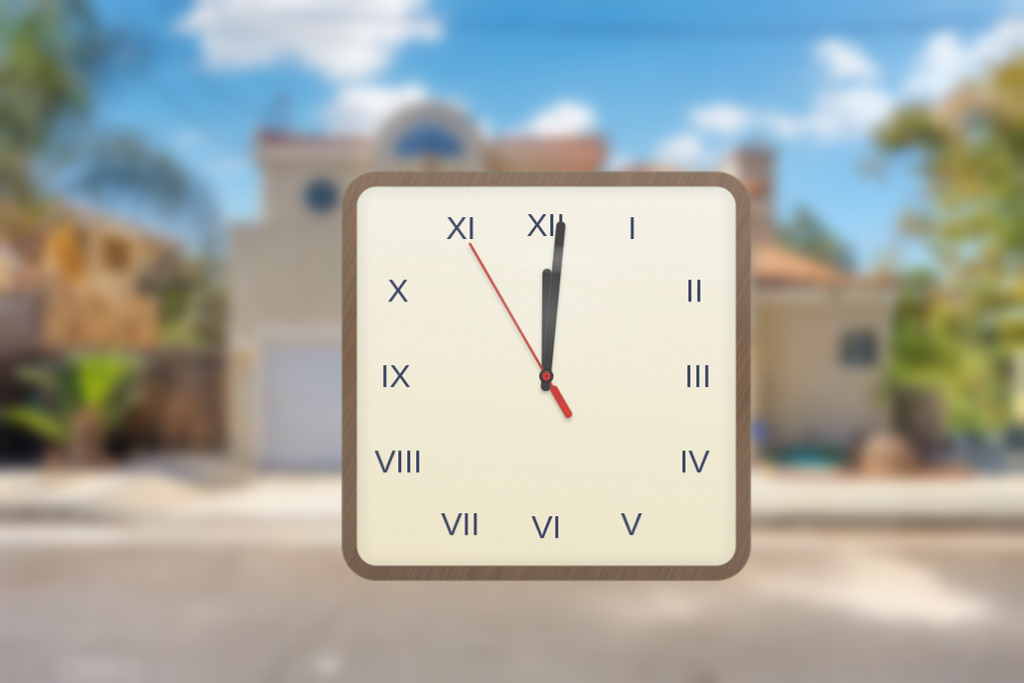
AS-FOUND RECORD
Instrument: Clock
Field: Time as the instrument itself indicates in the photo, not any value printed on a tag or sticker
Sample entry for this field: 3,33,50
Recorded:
12,00,55
